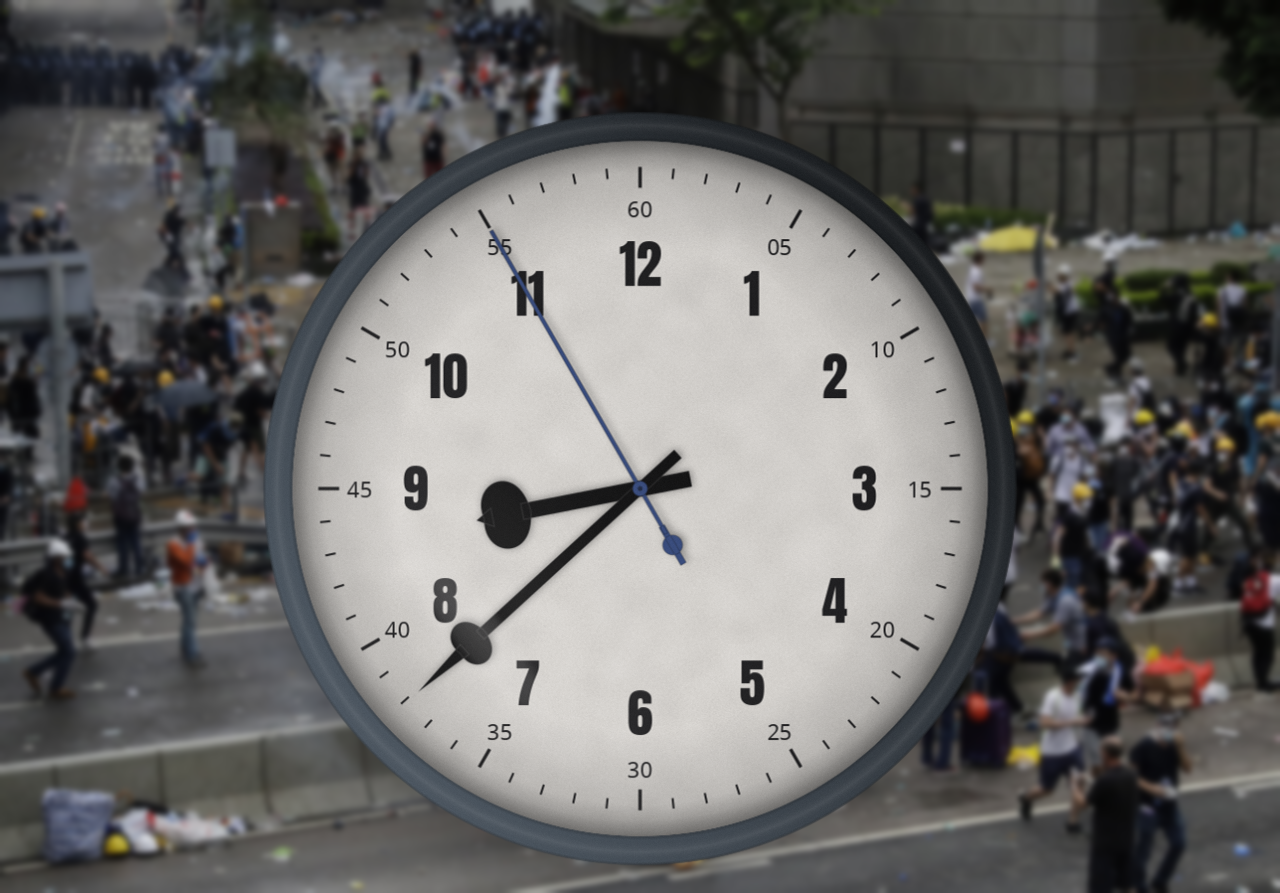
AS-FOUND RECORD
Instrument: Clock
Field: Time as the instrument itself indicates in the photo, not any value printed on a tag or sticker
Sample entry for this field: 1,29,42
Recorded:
8,37,55
